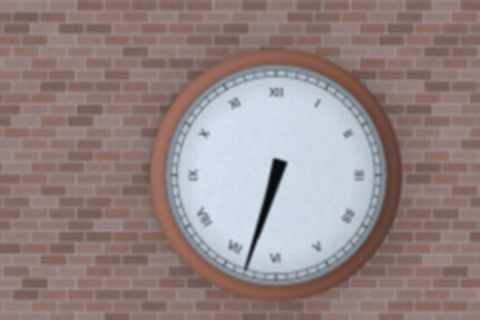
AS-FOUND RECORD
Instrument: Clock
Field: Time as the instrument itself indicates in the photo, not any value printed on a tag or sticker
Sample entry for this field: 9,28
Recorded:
6,33
